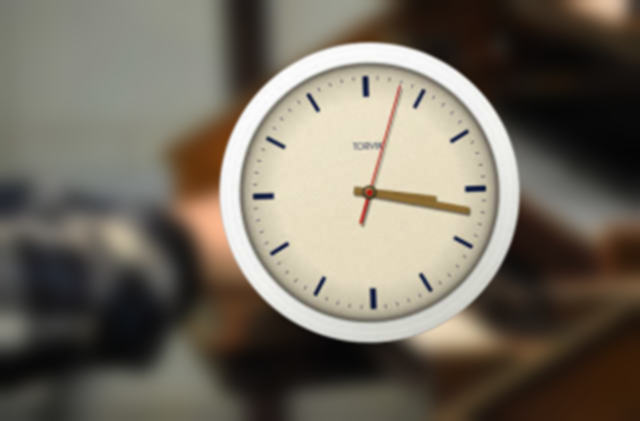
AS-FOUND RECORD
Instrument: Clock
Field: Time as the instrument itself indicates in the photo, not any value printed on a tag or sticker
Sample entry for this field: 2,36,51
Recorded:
3,17,03
